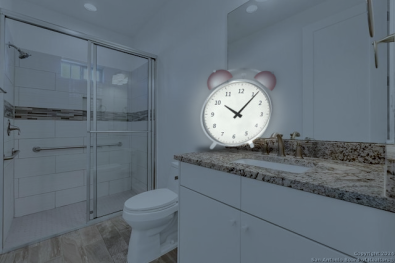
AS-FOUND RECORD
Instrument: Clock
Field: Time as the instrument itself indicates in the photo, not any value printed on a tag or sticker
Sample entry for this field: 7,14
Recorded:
10,06
